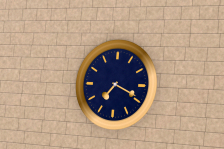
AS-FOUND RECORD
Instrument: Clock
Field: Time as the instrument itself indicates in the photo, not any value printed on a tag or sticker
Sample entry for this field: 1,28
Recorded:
7,19
